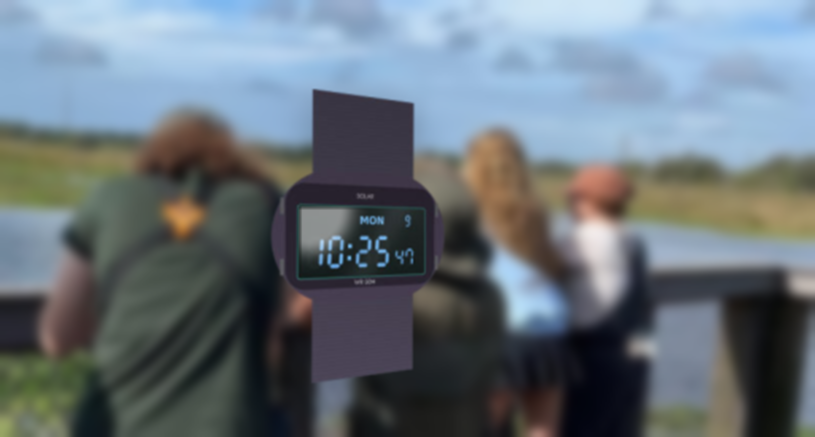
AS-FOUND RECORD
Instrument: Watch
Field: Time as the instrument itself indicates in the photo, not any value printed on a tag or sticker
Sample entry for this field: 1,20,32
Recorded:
10,25,47
